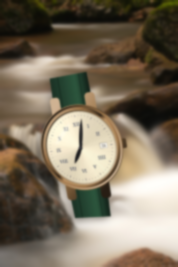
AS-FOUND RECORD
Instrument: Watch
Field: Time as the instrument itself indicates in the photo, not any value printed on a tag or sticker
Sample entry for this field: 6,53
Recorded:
7,02
